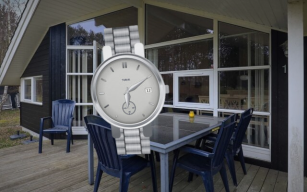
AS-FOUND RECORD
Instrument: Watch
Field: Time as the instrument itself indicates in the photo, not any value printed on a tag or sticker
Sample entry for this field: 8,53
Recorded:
6,10
